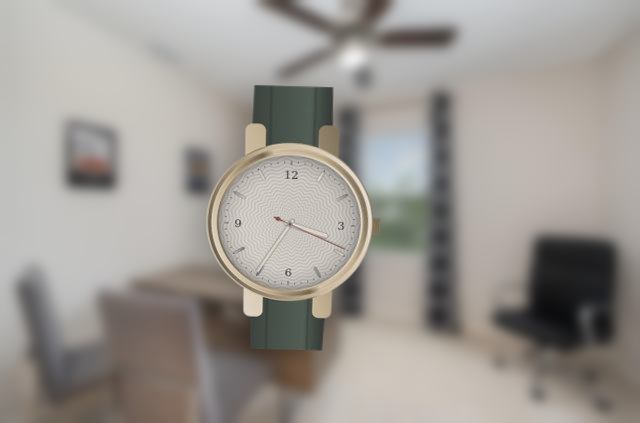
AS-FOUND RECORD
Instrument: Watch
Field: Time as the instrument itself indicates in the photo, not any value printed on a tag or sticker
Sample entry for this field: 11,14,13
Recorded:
3,35,19
